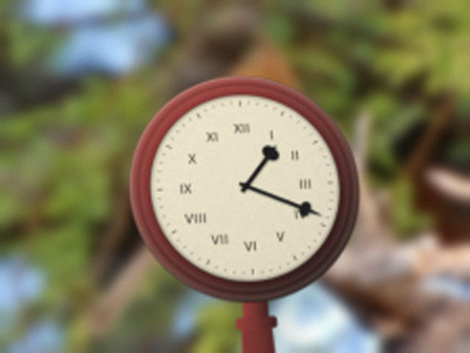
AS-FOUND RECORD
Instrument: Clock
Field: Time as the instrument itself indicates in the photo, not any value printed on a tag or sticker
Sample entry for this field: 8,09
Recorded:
1,19
